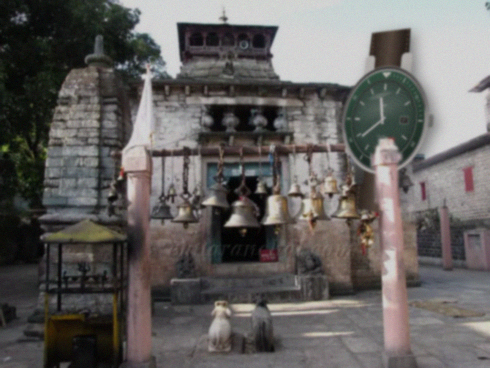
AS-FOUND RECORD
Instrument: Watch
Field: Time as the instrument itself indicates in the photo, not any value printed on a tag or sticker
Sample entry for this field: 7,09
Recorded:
11,39
